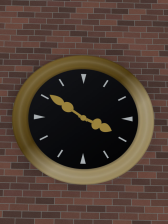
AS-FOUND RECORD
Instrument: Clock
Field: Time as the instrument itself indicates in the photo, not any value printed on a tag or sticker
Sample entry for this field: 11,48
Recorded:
3,51
